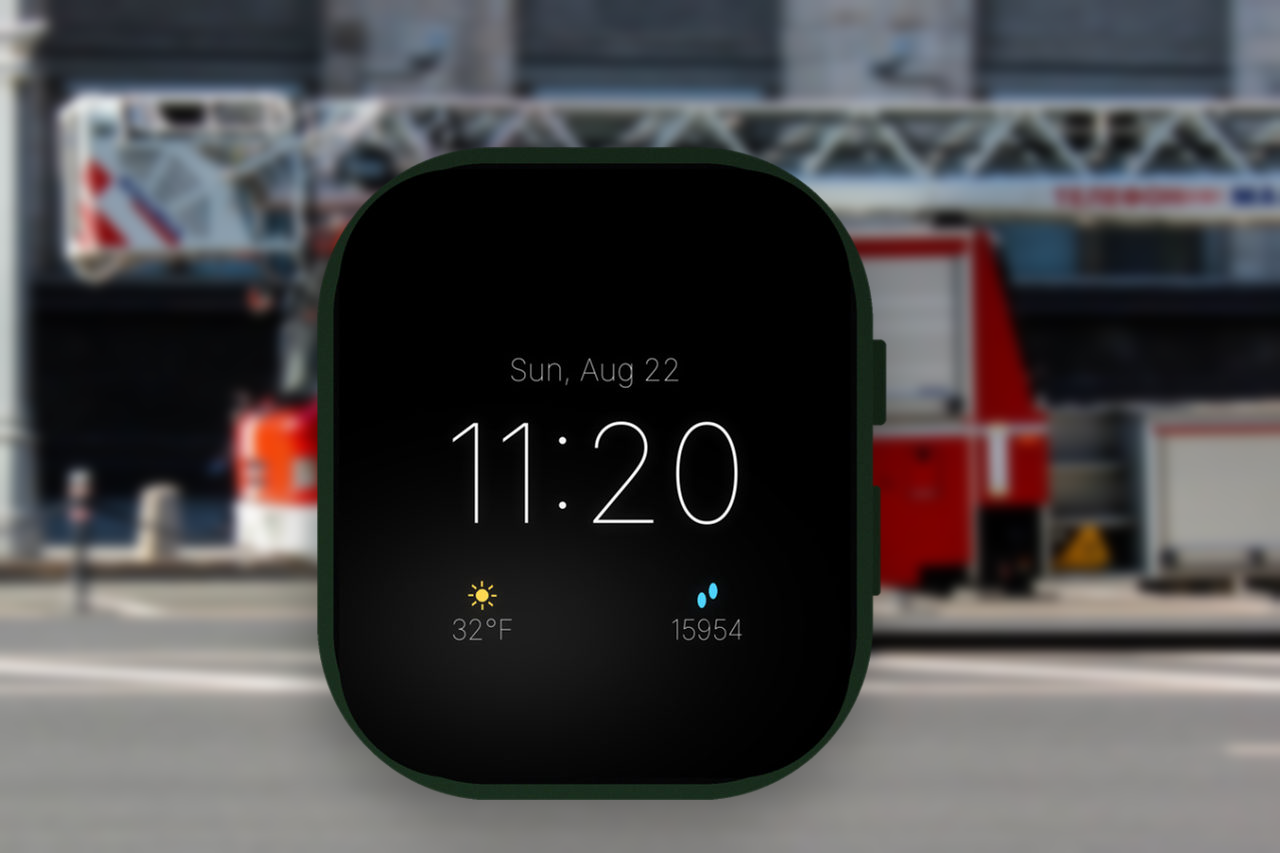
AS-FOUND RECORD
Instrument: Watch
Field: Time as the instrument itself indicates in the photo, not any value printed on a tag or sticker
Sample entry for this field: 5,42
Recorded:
11,20
